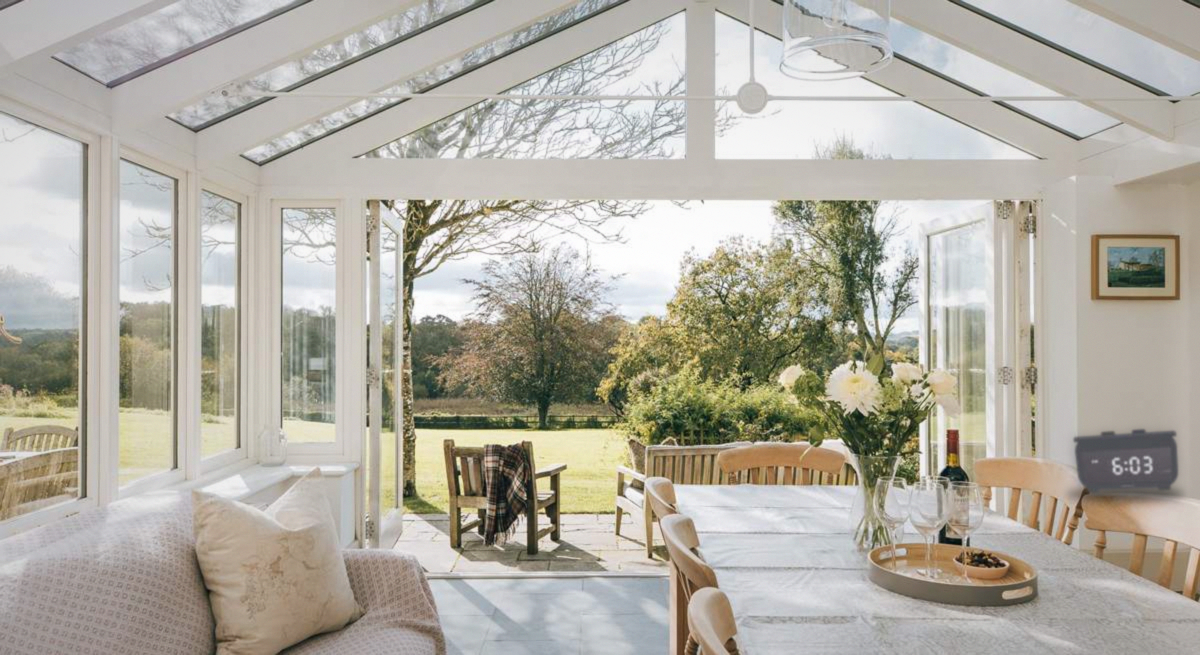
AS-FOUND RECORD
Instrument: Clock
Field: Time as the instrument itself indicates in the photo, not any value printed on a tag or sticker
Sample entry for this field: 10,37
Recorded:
6,03
